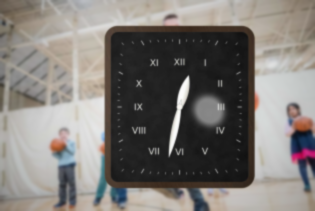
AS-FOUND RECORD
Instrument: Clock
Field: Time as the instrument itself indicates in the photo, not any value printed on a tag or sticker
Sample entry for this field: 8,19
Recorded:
12,32
